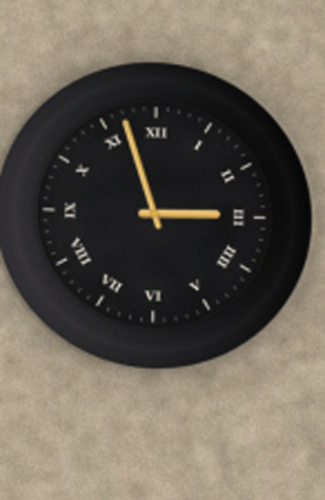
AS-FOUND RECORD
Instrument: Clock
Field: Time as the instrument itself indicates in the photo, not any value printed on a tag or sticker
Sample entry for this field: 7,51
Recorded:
2,57
